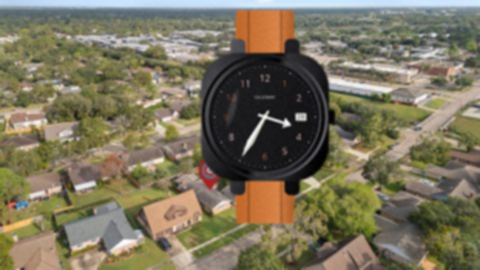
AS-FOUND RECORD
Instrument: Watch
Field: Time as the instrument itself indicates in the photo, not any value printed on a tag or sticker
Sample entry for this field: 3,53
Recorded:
3,35
